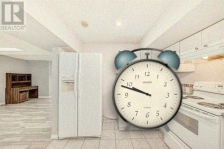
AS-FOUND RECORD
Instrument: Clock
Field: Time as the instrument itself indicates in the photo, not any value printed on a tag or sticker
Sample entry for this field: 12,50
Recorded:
9,48
